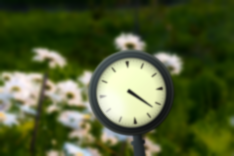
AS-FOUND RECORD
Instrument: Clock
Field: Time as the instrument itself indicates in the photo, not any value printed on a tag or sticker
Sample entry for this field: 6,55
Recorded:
4,22
